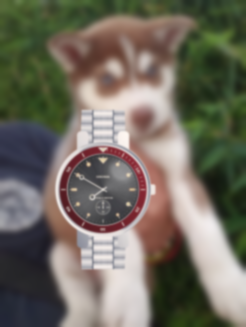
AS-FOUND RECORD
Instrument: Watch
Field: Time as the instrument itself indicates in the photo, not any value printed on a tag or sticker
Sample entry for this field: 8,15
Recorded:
7,50
